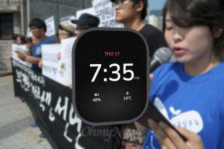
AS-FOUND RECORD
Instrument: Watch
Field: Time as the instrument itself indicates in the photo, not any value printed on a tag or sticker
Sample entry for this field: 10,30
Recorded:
7,35
